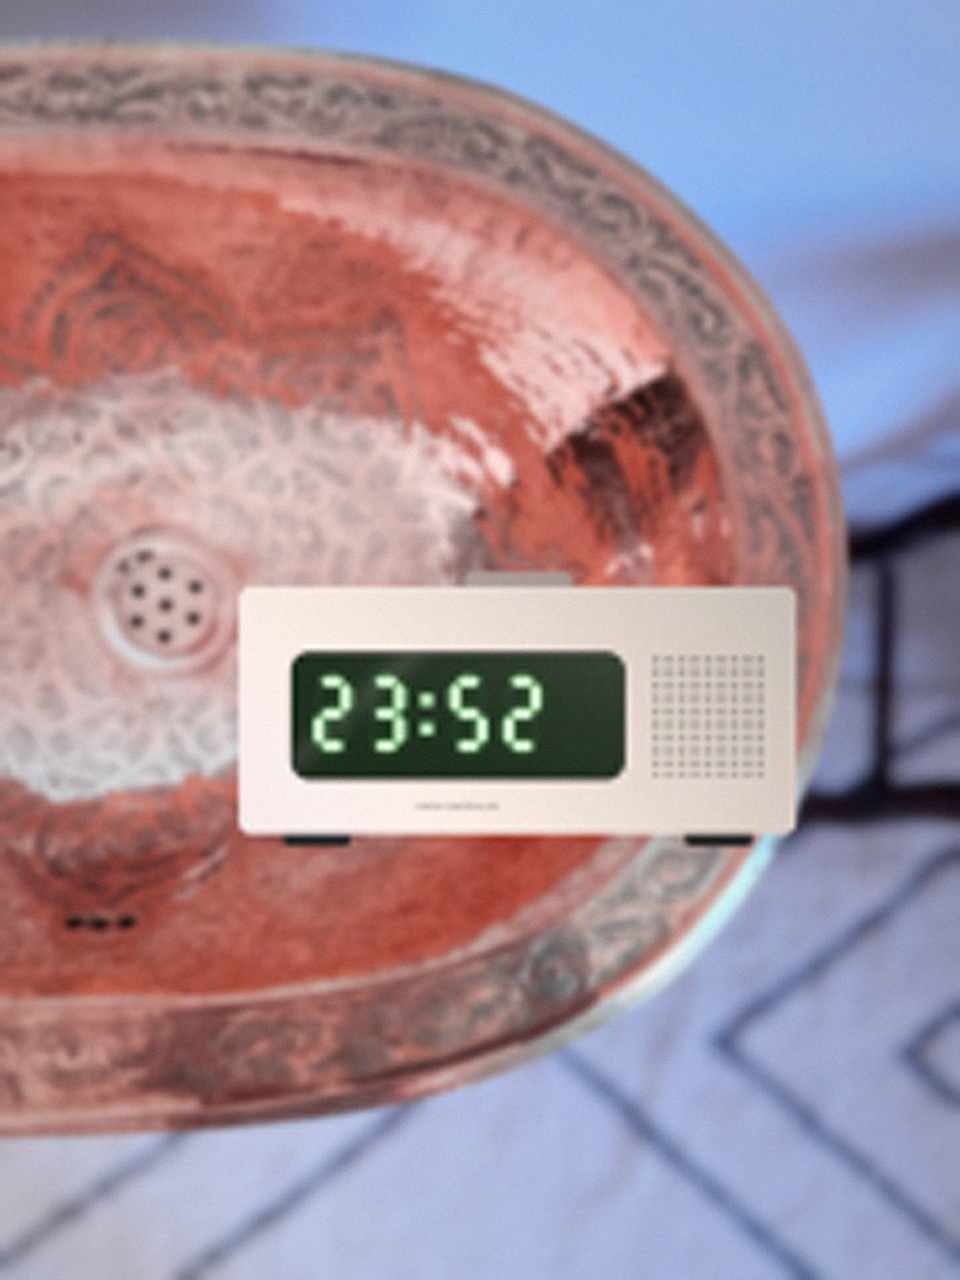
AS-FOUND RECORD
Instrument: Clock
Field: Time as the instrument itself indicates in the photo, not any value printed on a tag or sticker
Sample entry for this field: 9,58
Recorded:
23,52
